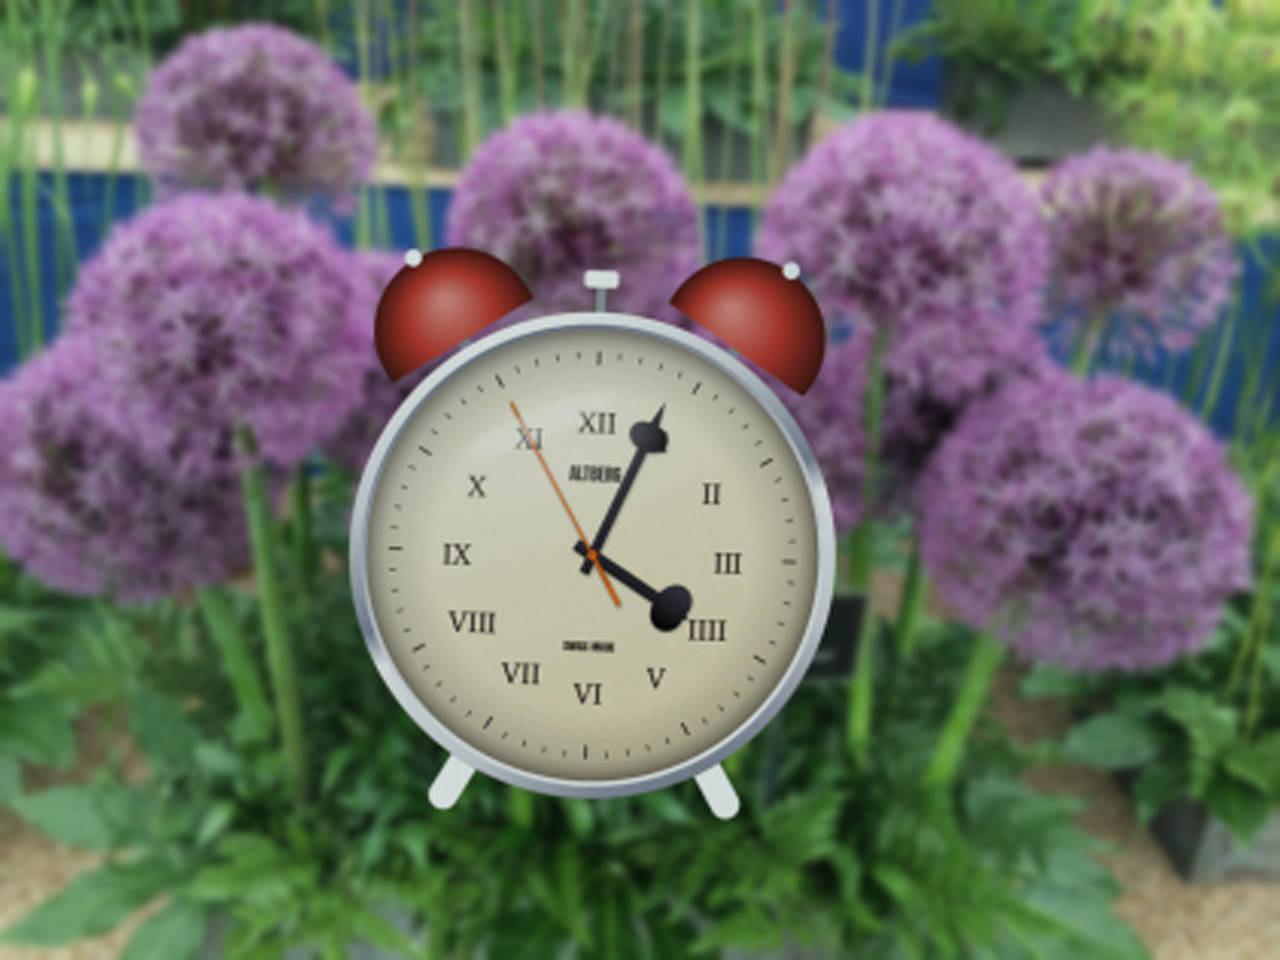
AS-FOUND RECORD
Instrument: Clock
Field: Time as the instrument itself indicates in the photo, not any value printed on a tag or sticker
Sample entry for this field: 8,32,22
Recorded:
4,03,55
